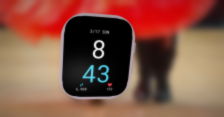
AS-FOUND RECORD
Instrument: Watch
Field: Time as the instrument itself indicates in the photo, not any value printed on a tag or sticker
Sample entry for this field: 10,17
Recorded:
8,43
